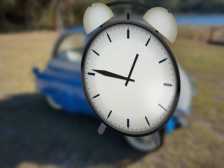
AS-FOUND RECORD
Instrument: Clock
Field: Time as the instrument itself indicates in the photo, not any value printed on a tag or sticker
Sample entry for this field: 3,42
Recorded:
12,46
